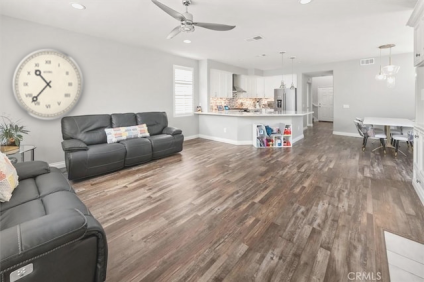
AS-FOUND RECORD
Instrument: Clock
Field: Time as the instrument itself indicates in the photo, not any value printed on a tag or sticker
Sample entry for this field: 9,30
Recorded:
10,37
